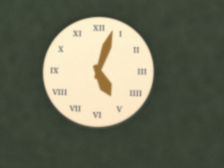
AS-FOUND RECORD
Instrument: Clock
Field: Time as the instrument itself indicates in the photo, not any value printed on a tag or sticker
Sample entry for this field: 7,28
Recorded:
5,03
